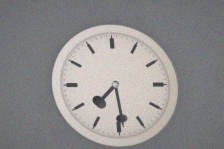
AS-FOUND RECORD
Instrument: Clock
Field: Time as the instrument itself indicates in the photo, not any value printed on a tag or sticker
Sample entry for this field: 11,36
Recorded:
7,29
